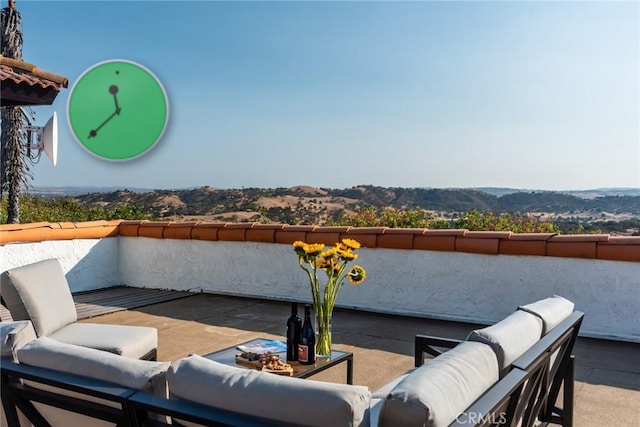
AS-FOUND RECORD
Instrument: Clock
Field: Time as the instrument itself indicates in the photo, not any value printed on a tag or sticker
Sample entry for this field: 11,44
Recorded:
11,38
